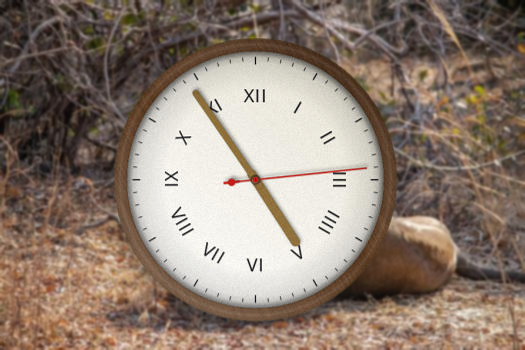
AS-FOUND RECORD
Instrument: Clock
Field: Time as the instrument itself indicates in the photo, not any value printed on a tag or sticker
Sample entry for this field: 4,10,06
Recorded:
4,54,14
